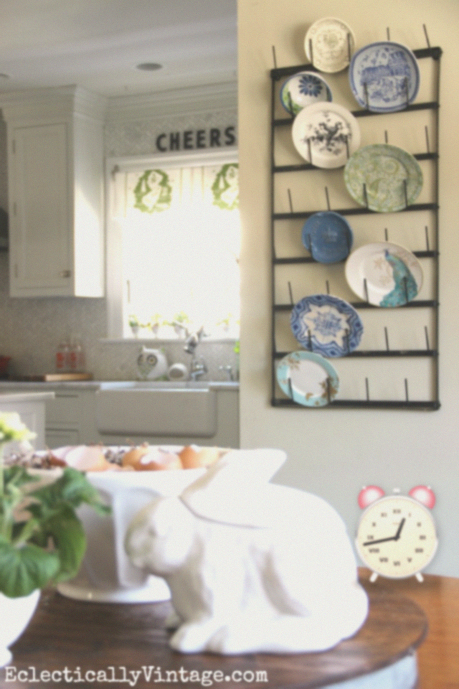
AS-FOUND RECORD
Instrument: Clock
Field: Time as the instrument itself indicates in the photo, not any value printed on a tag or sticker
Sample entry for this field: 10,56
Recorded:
12,43
